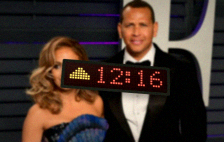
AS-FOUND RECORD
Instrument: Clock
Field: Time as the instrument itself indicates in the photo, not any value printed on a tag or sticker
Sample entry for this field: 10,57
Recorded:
12,16
